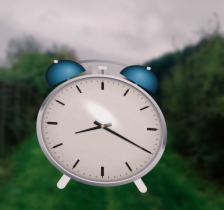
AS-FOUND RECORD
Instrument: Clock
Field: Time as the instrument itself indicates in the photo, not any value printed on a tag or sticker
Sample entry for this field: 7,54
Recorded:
8,20
